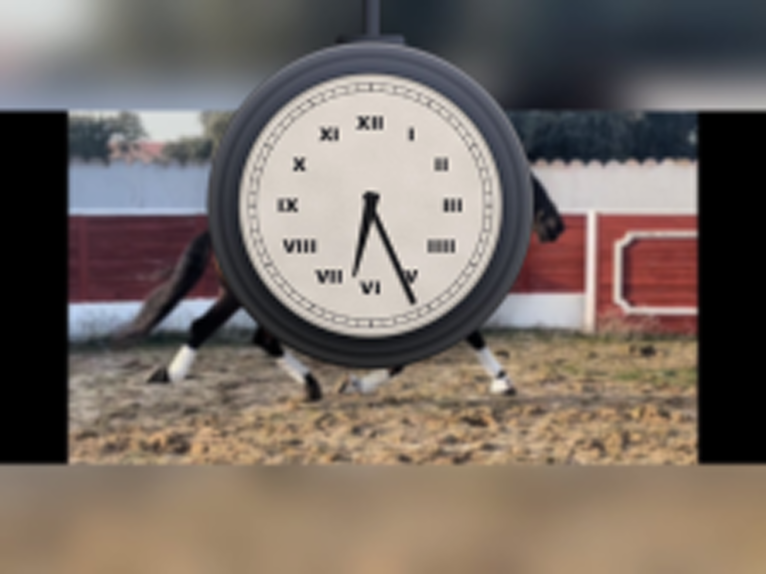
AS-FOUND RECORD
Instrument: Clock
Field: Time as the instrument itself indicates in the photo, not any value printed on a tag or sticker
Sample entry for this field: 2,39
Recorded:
6,26
